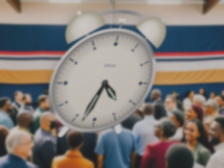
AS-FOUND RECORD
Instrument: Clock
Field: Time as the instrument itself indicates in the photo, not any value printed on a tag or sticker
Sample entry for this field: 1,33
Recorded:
4,33
